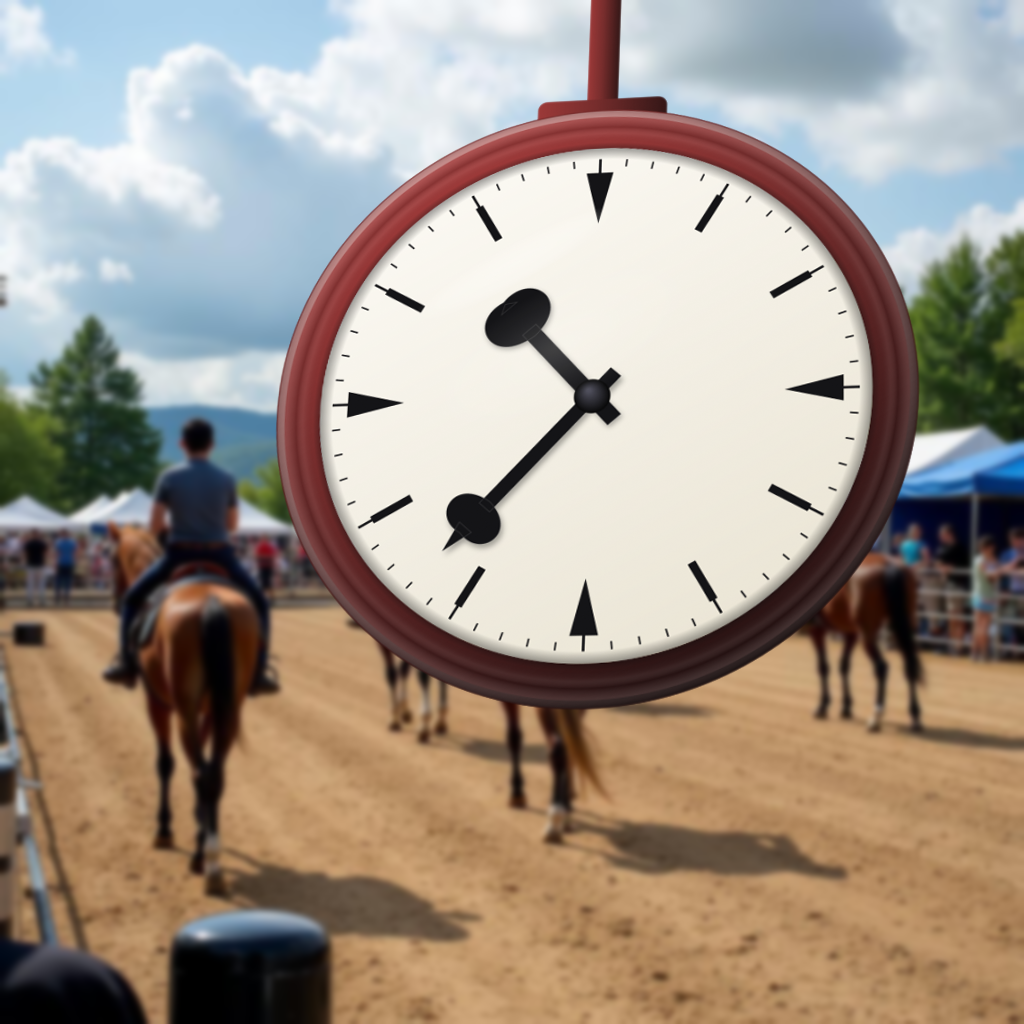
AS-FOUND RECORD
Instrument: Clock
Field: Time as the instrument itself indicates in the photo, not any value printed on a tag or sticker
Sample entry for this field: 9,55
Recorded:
10,37
